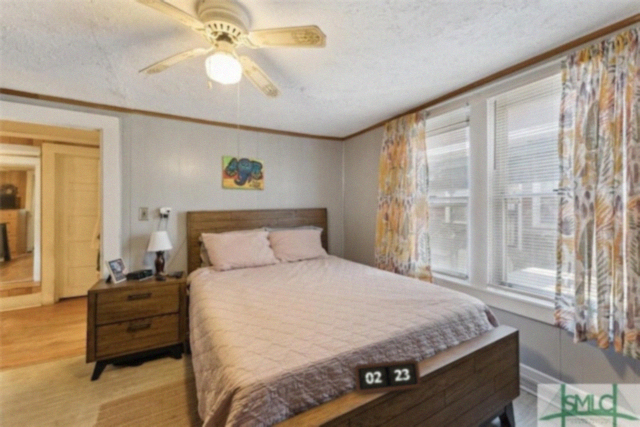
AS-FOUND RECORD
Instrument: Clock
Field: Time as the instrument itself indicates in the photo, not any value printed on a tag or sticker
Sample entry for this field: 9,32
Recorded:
2,23
